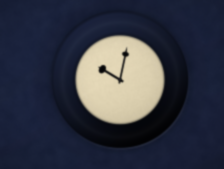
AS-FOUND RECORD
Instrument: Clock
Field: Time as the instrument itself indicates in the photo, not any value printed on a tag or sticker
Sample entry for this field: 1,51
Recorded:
10,02
